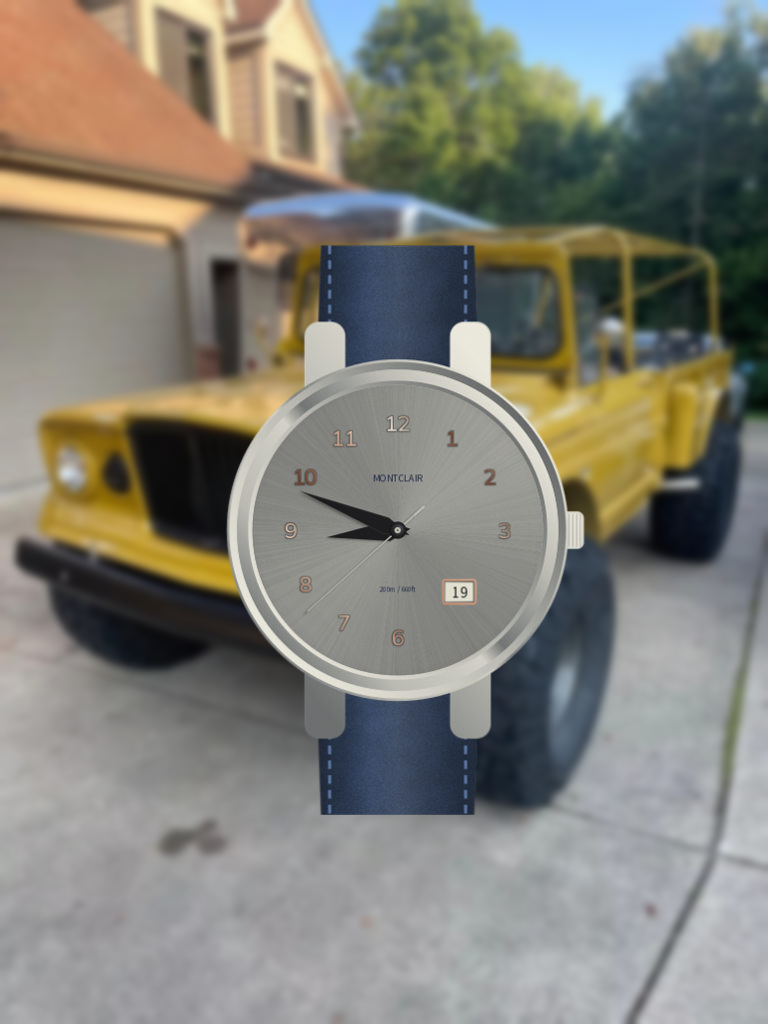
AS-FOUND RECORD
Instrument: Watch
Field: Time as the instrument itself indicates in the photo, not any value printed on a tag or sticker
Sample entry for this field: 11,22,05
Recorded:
8,48,38
